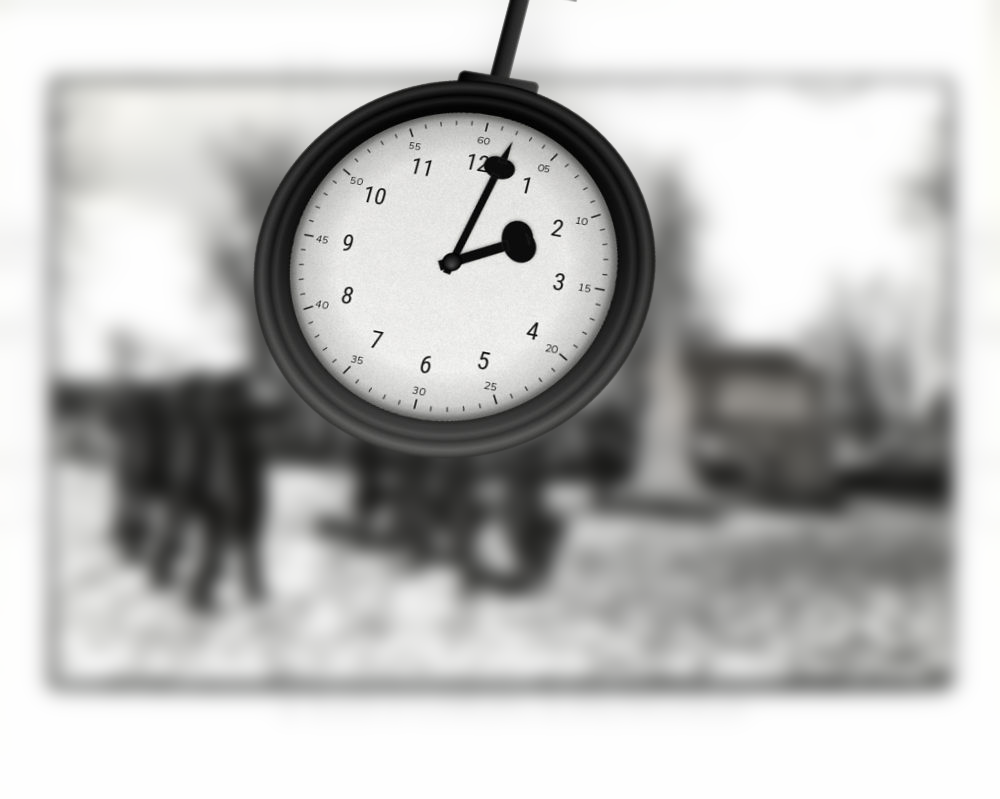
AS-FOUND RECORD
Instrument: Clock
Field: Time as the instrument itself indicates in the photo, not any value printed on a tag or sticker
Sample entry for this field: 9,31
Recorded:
2,02
